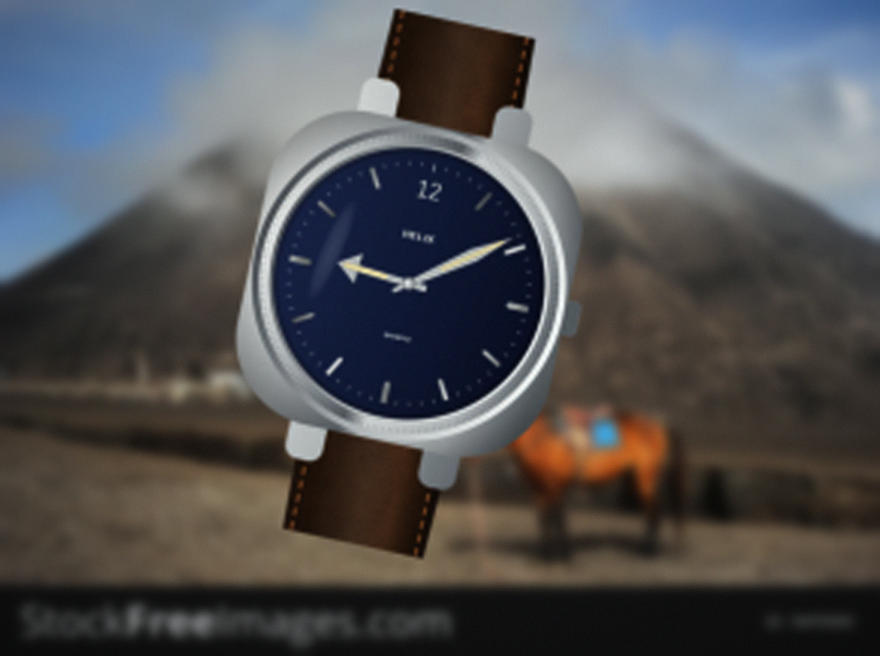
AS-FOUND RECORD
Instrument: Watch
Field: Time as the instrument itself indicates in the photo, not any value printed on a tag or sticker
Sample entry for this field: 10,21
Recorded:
9,09
